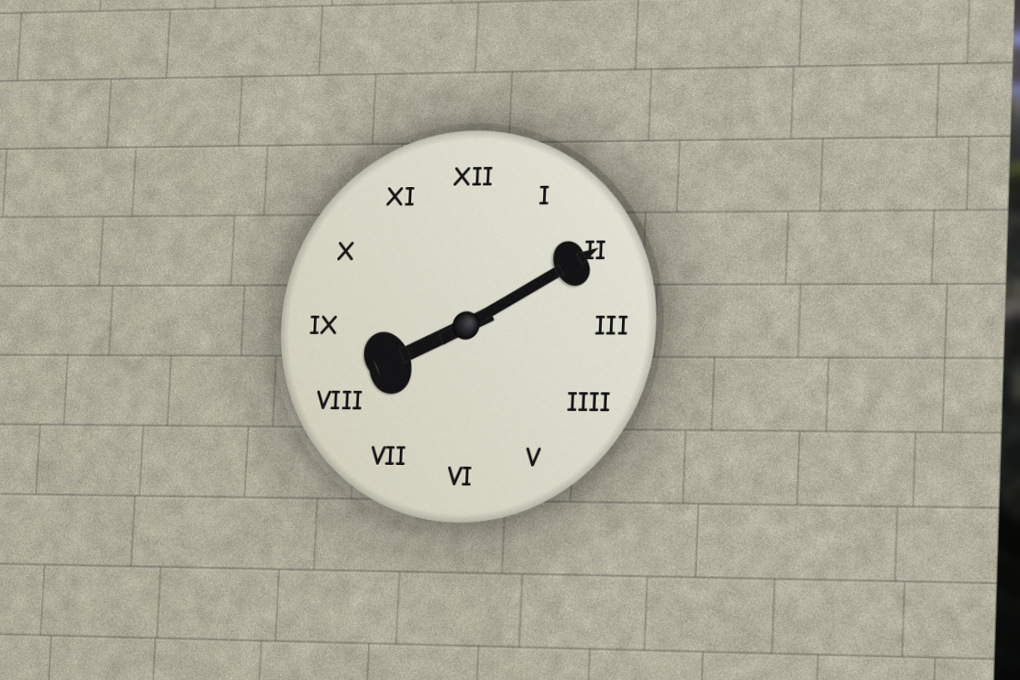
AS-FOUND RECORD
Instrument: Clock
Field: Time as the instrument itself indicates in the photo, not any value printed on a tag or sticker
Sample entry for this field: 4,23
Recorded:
8,10
